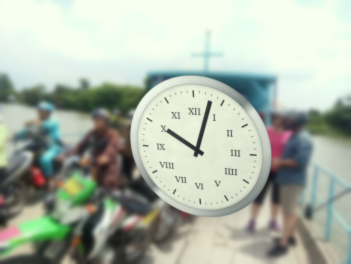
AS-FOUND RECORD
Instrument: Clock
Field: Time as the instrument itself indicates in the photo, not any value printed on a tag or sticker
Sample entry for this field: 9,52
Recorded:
10,03
